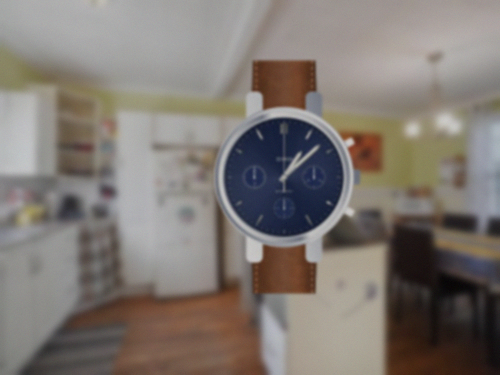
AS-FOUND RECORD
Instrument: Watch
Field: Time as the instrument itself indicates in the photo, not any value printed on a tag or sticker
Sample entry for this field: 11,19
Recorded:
1,08
